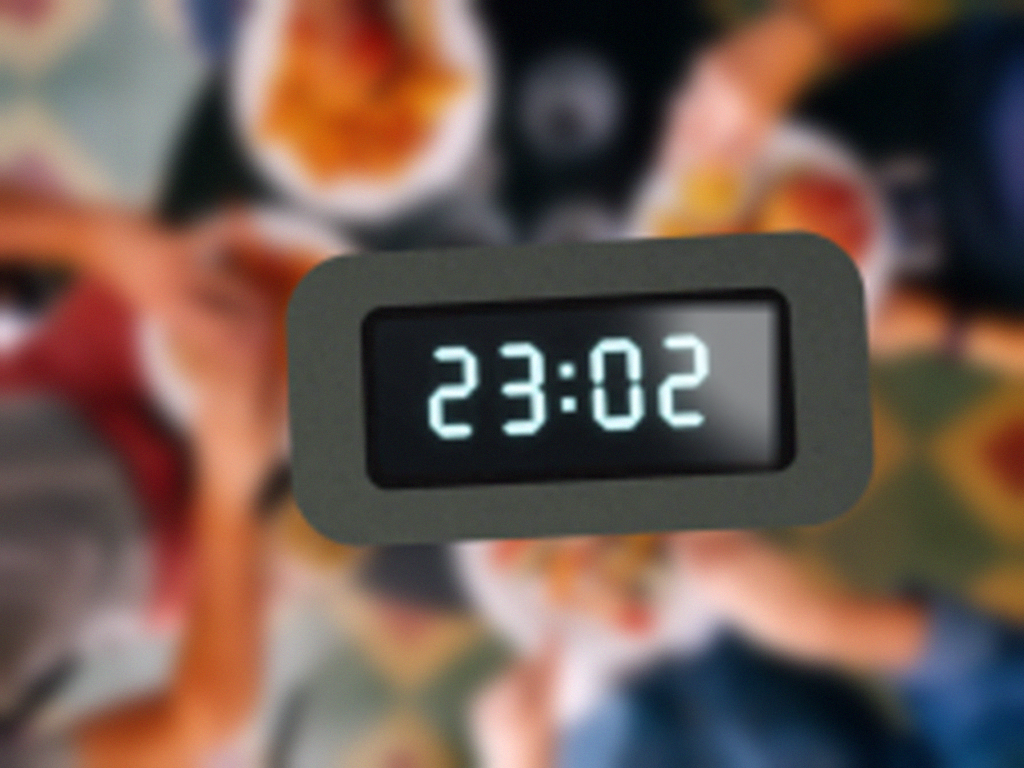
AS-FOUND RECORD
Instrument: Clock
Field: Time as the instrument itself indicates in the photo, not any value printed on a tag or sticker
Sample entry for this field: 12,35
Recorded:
23,02
